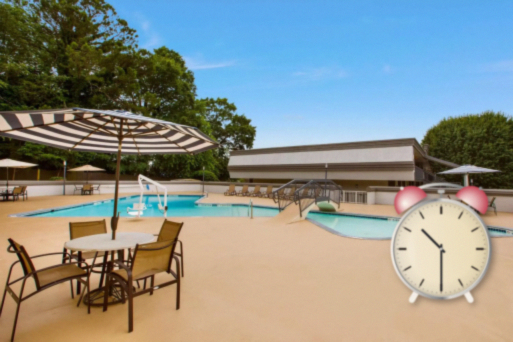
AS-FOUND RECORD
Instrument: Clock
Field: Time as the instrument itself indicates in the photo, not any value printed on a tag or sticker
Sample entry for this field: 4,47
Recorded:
10,30
